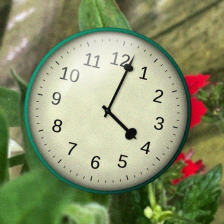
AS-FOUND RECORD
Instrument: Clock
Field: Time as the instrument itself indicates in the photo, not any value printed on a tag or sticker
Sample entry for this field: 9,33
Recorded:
4,02
